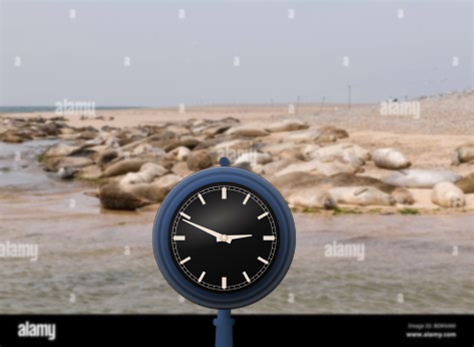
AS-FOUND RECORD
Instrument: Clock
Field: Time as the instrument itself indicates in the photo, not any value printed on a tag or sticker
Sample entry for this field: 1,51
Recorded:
2,49
